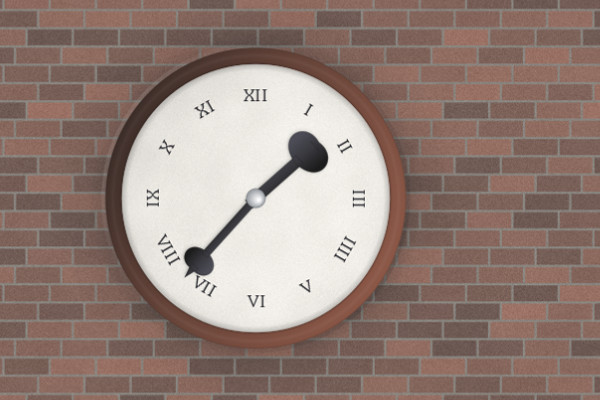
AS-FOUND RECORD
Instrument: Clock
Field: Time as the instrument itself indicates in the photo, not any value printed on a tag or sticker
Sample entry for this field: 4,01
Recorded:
1,37
